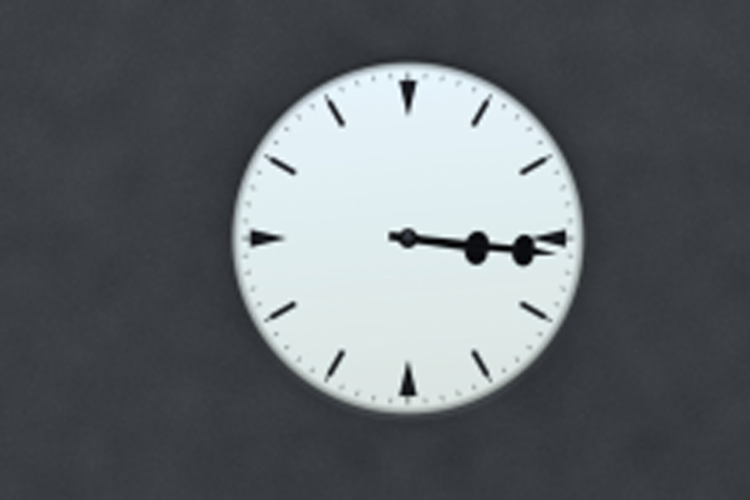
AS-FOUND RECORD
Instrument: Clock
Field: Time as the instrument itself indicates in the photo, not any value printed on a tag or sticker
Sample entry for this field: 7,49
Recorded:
3,16
